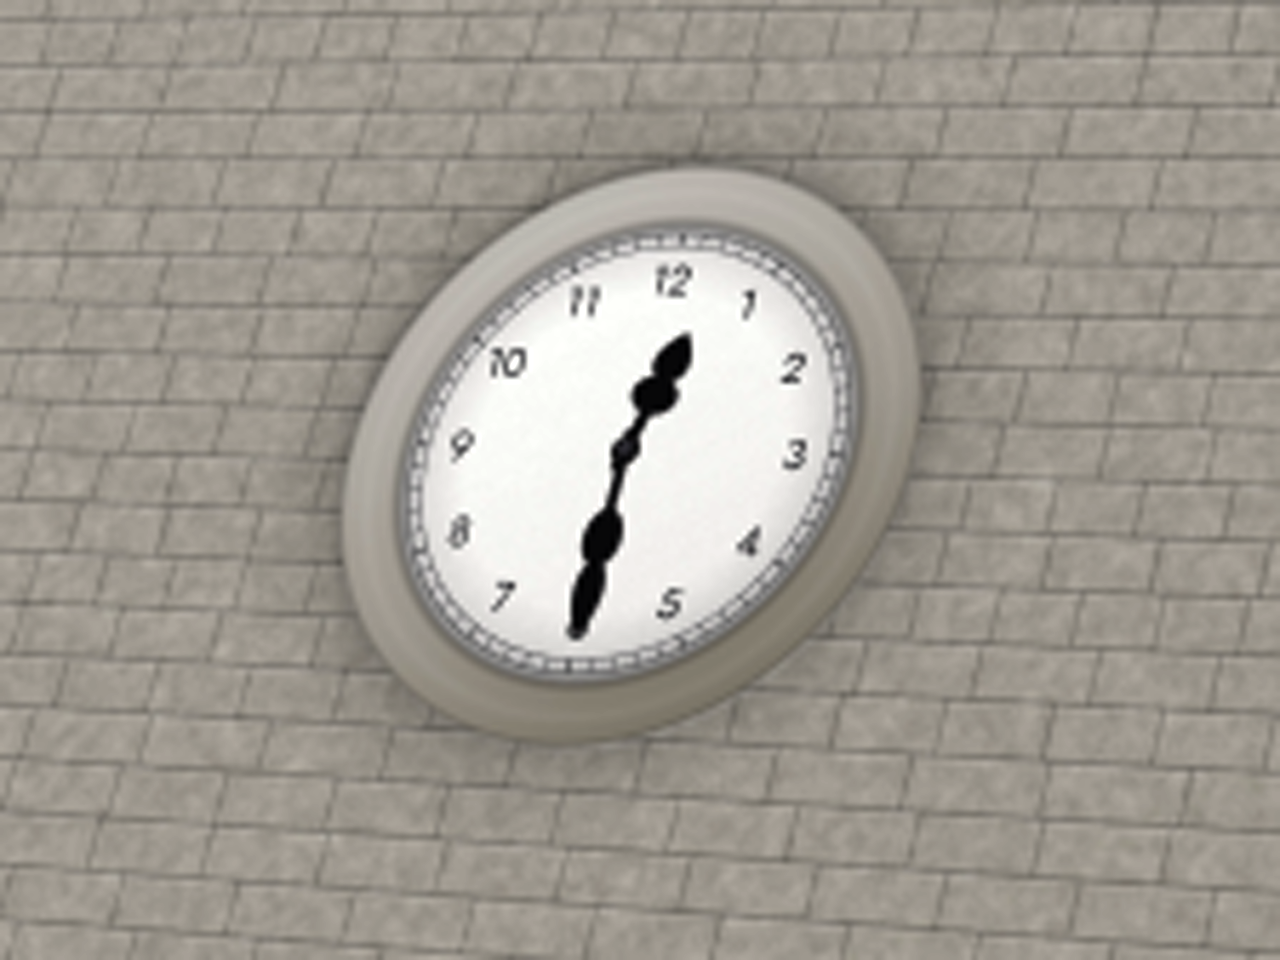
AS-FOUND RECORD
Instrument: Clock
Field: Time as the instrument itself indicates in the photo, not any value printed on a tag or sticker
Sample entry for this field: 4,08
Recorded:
12,30
